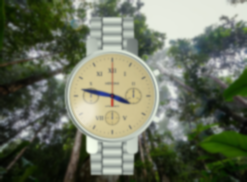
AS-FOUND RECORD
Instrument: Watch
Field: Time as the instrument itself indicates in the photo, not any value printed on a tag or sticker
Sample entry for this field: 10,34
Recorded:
3,47
